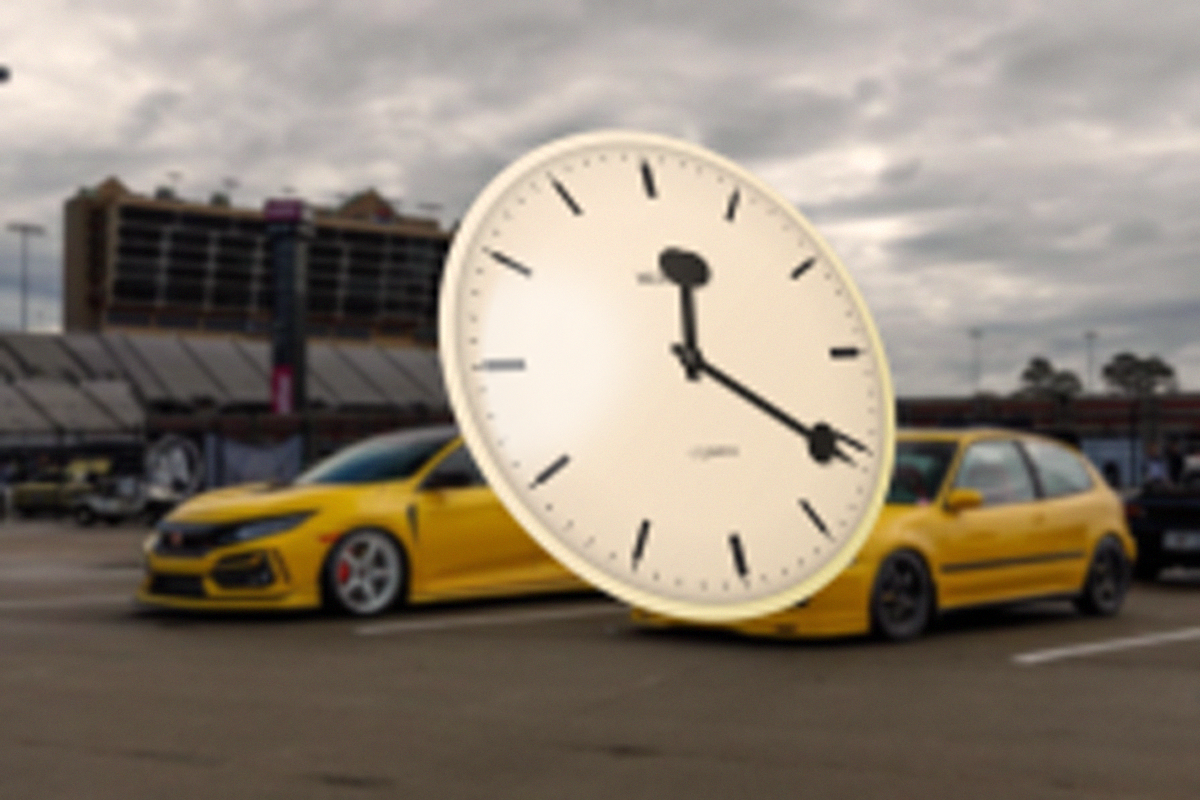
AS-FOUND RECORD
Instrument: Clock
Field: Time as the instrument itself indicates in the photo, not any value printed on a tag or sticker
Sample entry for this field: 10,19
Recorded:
12,21
